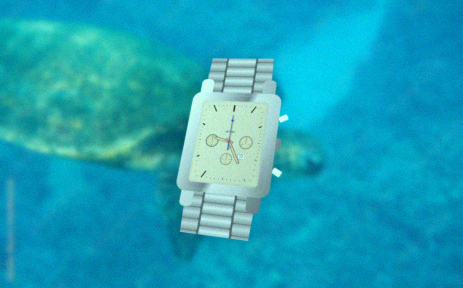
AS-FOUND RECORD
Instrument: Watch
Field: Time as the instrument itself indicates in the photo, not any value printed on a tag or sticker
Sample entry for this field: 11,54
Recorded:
9,25
